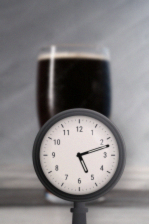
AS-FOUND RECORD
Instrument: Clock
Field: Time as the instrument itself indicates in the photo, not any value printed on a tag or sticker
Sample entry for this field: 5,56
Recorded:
5,12
